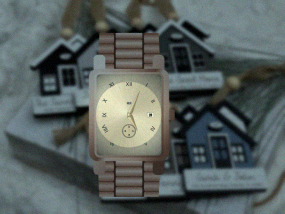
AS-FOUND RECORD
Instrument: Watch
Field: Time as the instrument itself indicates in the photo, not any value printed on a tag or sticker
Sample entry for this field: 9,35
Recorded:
5,04
